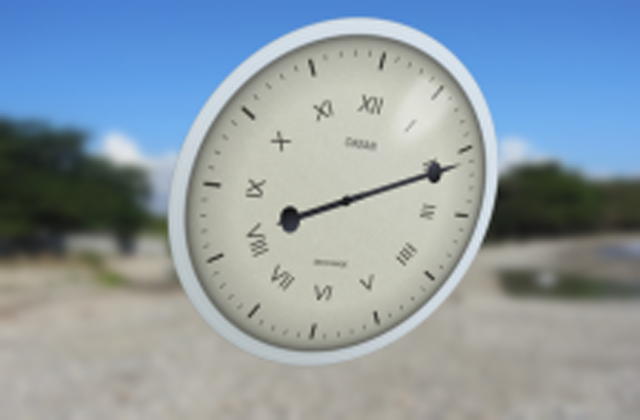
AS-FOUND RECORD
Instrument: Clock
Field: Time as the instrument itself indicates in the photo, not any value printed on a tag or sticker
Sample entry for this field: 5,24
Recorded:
8,11
